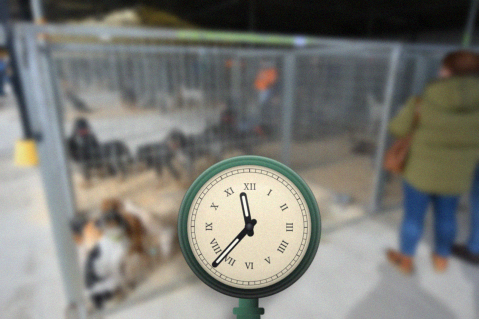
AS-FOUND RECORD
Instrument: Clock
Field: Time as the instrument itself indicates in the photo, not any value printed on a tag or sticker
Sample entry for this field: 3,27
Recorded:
11,37
